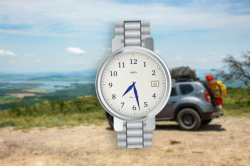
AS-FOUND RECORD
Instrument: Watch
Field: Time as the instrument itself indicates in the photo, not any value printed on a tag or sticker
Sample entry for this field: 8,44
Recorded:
7,28
